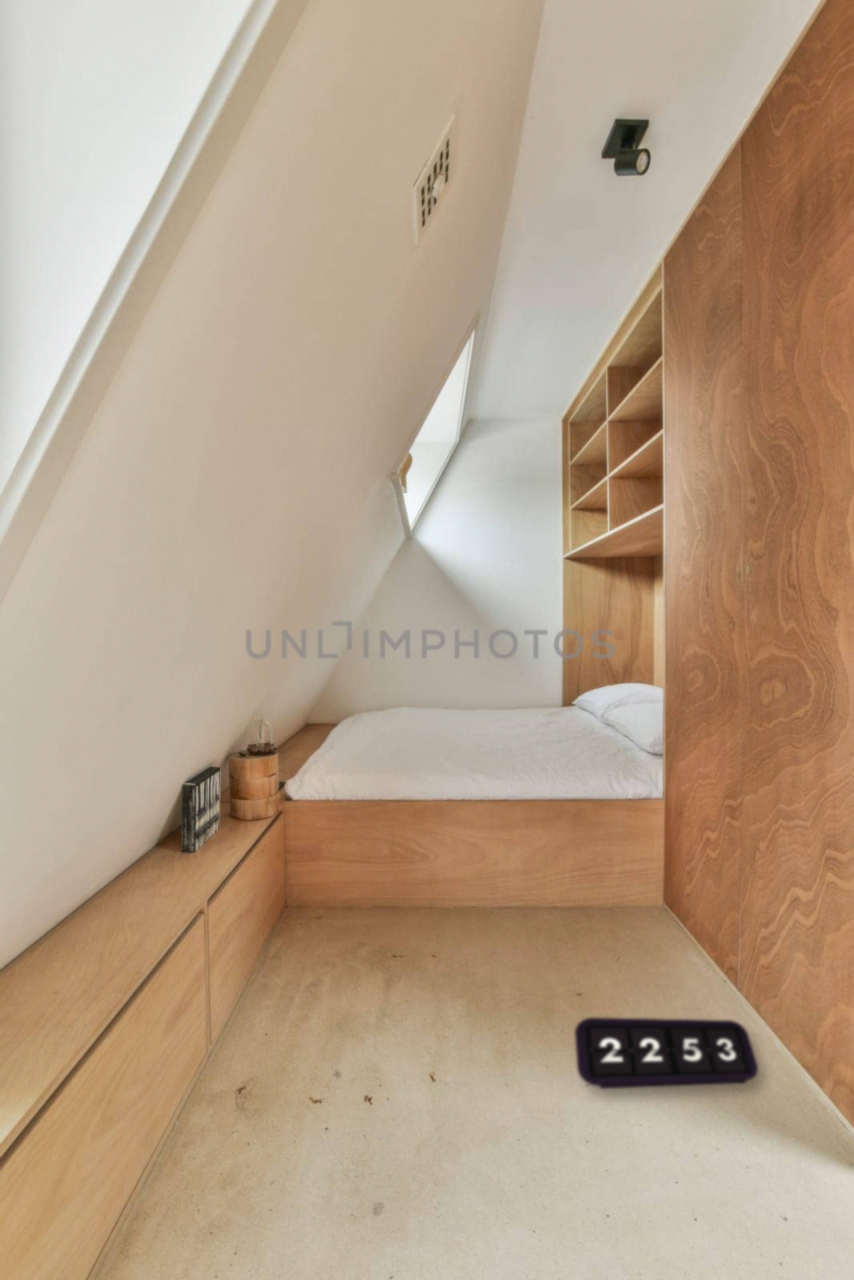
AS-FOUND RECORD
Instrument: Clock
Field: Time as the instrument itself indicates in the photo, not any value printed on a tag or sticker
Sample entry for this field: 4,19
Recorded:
22,53
